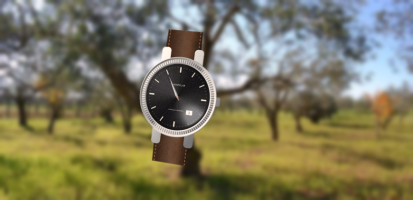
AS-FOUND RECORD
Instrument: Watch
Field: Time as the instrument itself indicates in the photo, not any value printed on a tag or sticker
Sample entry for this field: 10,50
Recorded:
10,55
